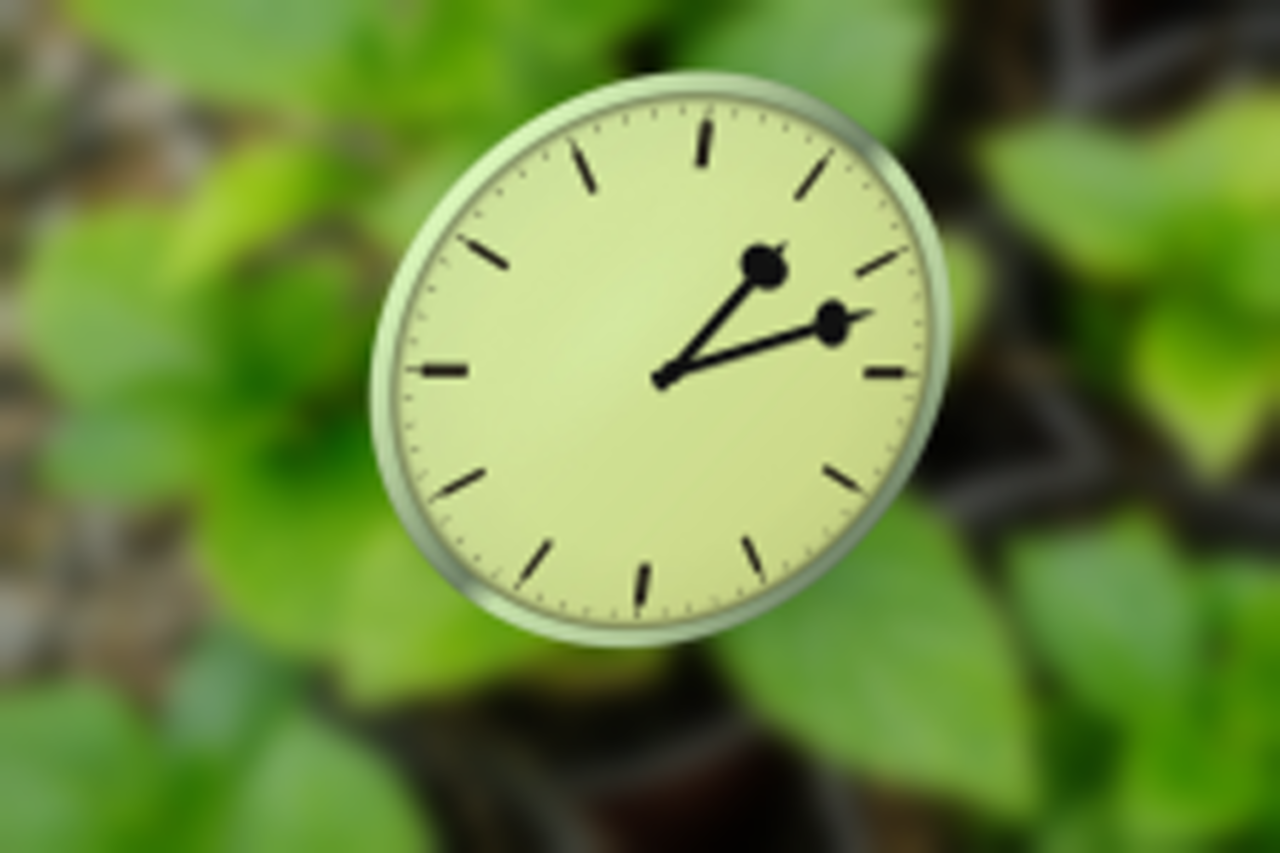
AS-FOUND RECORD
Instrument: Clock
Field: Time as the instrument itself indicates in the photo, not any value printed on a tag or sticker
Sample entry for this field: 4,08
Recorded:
1,12
